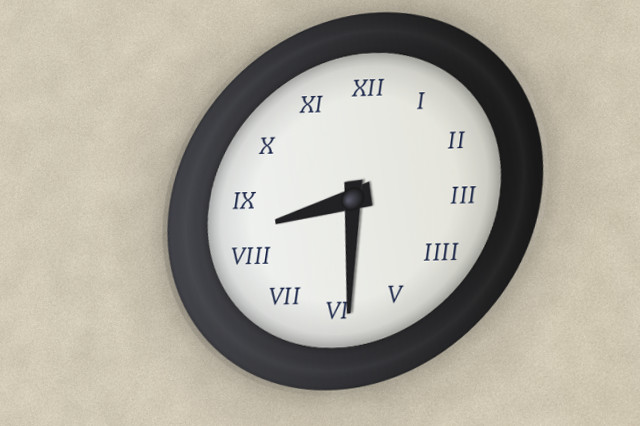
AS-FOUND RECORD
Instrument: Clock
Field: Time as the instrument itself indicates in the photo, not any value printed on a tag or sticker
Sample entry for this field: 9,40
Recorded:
8,29
